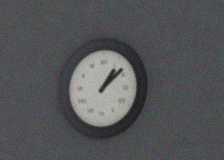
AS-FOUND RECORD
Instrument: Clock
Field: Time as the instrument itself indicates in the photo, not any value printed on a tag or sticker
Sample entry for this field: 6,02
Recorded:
1,08
